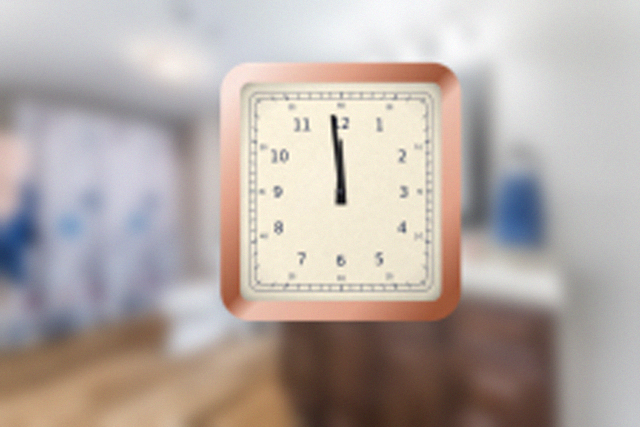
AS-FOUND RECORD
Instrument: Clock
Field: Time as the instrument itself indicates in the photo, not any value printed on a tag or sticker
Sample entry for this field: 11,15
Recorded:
11,59
